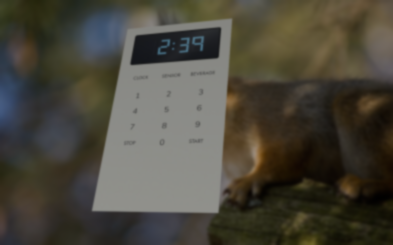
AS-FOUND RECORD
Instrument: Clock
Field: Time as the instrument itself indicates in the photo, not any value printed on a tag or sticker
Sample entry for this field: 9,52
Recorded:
2,39
